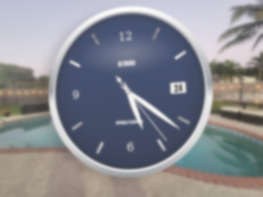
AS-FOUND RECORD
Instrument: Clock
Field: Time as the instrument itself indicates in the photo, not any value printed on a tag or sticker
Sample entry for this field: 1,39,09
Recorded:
5,21,24
